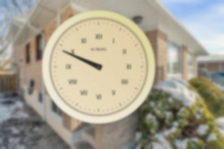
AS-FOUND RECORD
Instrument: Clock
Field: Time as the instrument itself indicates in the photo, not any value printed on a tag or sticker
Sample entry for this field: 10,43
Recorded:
9,49
